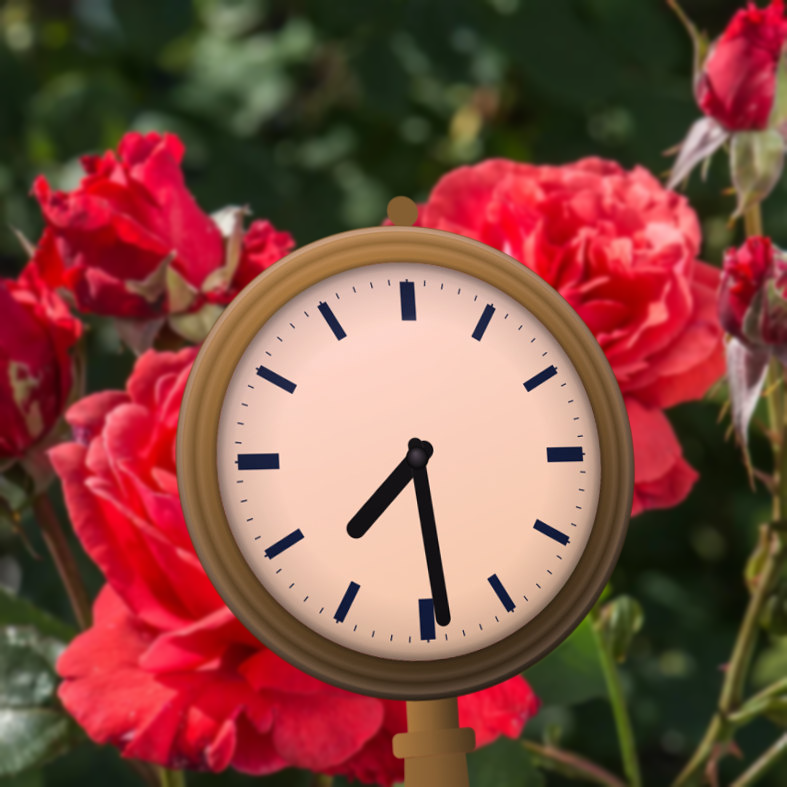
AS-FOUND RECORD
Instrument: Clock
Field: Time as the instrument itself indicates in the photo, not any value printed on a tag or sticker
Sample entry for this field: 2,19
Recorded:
7,29
